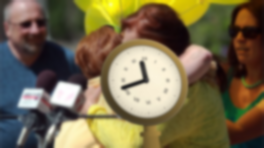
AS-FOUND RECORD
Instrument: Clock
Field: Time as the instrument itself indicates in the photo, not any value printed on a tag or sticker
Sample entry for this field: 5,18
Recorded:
11,42
